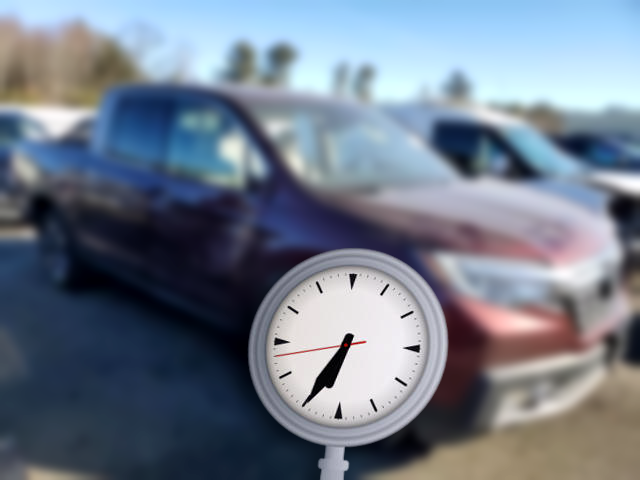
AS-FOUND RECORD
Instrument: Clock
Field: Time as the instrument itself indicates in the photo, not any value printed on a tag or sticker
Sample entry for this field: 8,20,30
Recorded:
6,34,43
